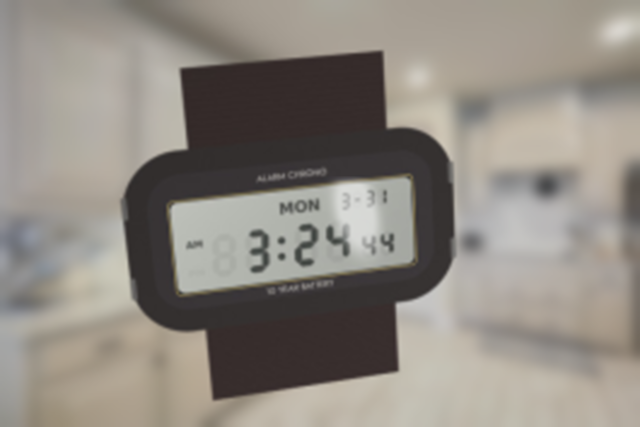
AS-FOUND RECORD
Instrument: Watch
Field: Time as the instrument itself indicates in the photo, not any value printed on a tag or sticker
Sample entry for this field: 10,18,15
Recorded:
3,24,44
